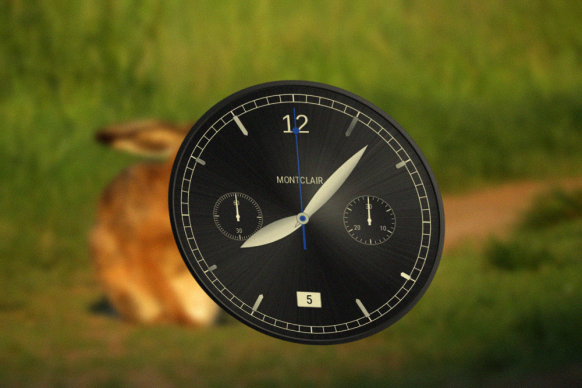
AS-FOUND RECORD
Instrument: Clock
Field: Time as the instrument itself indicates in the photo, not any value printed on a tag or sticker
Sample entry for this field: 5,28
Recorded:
8,07
